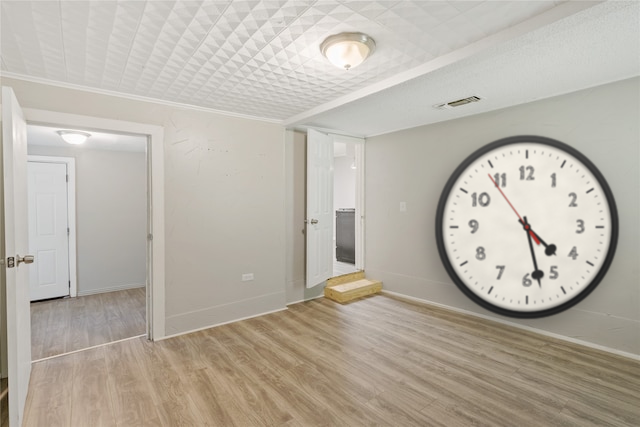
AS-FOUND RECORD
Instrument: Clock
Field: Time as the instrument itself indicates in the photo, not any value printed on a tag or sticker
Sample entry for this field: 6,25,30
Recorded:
4,27,54
